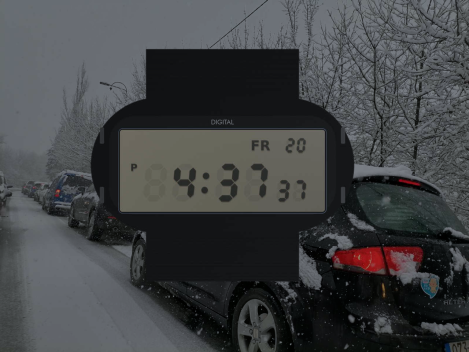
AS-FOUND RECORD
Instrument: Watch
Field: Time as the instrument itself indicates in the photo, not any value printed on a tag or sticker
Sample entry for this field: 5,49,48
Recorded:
4,37,37
